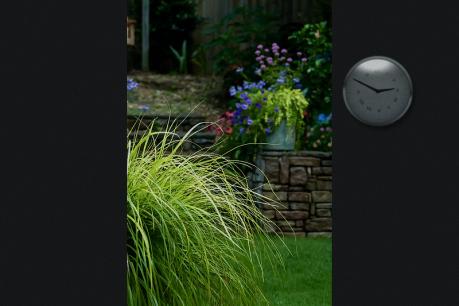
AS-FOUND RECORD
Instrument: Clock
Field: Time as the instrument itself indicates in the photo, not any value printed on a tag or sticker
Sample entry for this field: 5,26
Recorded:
2,50
